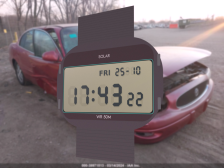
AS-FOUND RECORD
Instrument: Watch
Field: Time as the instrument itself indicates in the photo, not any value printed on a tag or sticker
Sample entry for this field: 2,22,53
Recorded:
17,43,22
